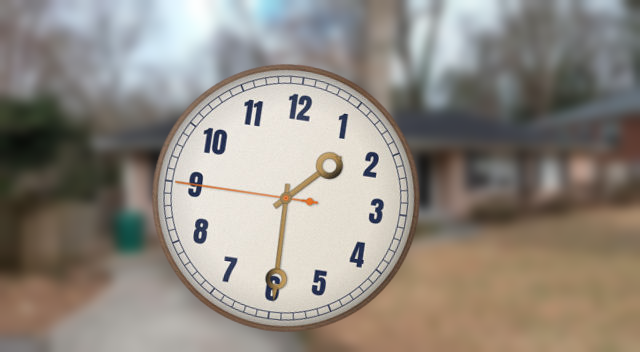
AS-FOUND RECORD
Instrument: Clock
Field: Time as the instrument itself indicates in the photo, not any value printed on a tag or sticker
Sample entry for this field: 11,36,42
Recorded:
1,29,45
